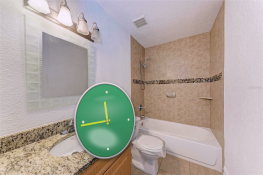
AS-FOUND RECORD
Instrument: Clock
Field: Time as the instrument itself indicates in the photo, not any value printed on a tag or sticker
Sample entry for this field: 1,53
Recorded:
11,44
